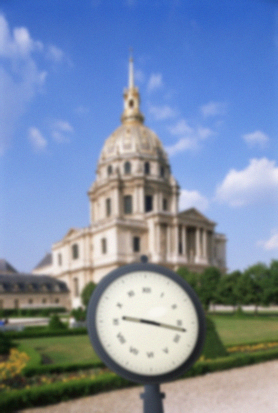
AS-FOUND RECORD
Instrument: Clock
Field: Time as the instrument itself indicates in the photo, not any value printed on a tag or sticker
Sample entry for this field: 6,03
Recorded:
9,17
